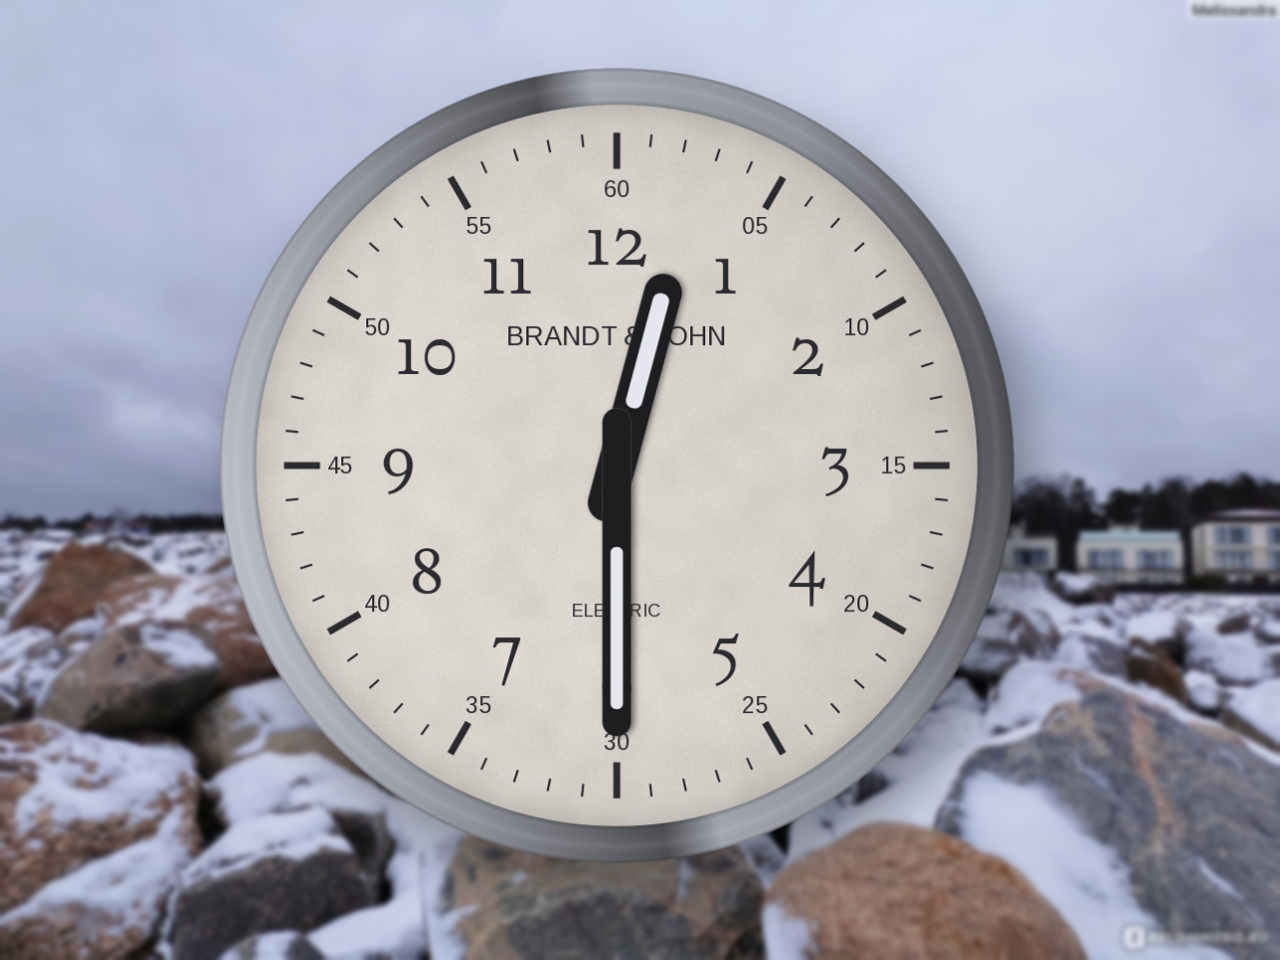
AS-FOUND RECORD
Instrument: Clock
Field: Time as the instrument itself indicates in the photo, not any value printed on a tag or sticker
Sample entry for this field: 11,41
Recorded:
12,30
